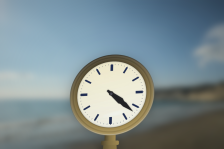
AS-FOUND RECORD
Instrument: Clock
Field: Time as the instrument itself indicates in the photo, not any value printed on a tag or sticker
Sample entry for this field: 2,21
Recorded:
4,22
